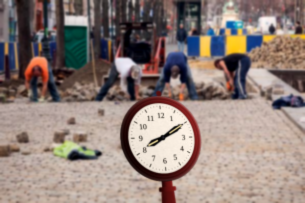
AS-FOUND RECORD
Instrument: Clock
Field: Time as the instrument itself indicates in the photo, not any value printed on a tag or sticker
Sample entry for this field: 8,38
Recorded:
8,10
